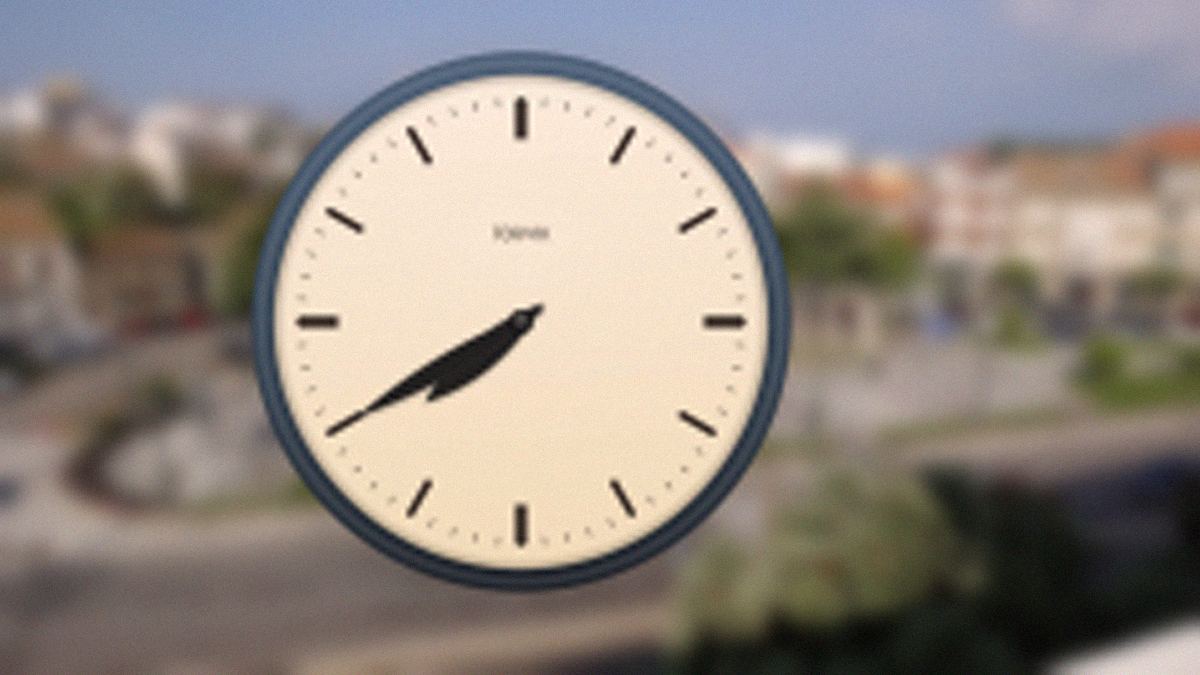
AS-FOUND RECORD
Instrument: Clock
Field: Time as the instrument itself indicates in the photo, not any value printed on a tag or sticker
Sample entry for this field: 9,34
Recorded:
7,40
